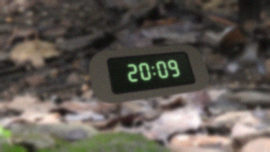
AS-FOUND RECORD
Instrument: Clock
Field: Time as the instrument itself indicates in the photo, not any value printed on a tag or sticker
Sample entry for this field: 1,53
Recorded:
20,09
